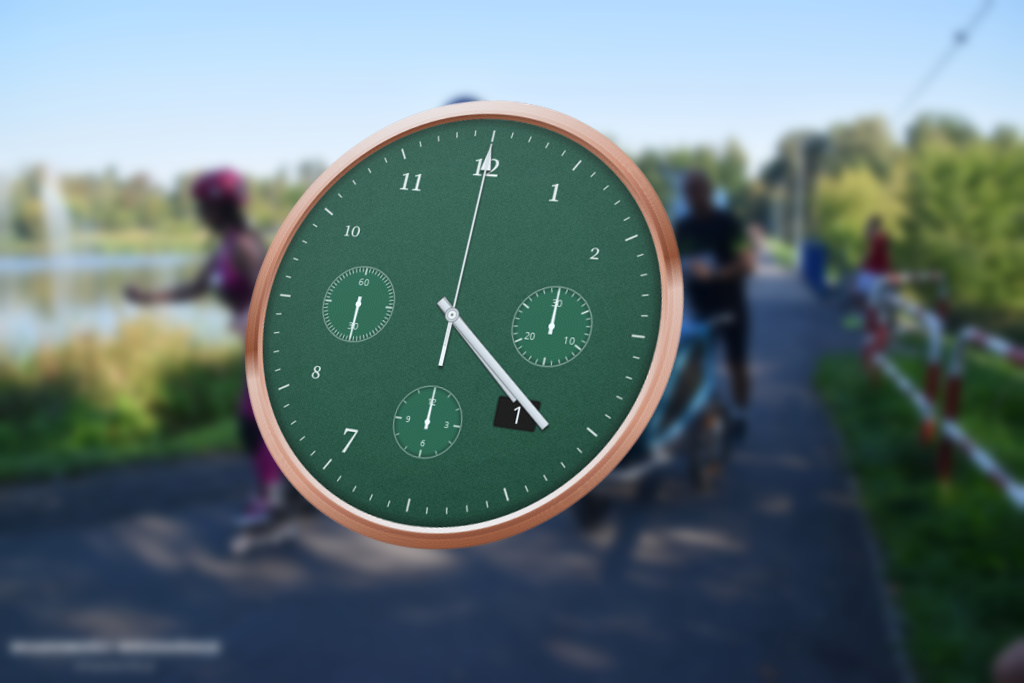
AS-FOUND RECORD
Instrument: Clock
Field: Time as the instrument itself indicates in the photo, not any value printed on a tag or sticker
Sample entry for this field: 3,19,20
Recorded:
4,21,30
